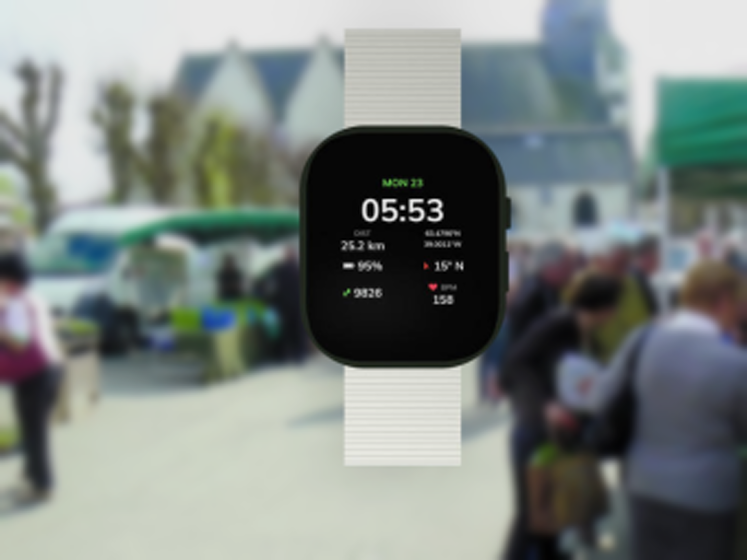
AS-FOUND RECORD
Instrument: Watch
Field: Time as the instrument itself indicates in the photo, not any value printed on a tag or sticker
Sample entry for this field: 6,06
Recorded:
5,53
